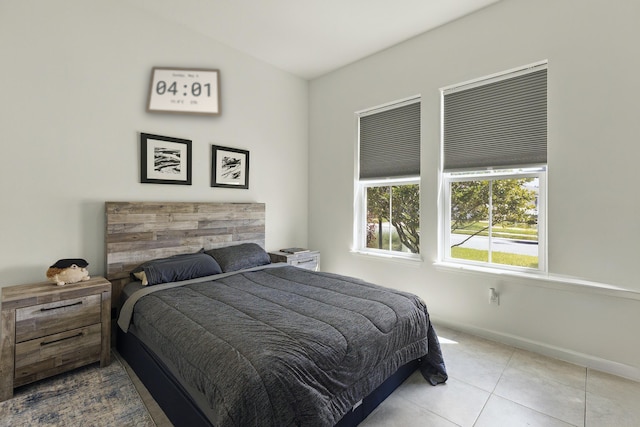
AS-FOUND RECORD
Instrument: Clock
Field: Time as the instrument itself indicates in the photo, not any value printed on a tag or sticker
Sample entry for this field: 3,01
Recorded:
4,01
